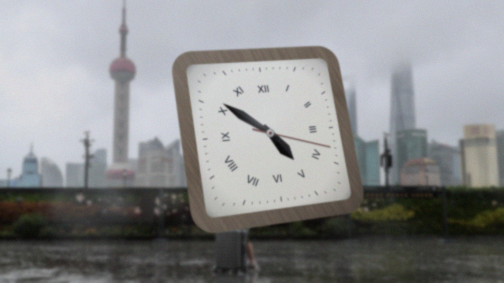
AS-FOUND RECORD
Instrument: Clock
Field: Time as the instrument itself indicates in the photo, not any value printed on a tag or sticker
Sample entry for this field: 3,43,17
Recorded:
4,51,18
